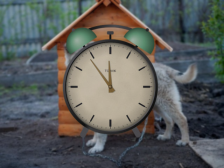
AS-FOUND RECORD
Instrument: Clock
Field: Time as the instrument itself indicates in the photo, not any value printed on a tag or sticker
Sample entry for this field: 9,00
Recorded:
11,54
